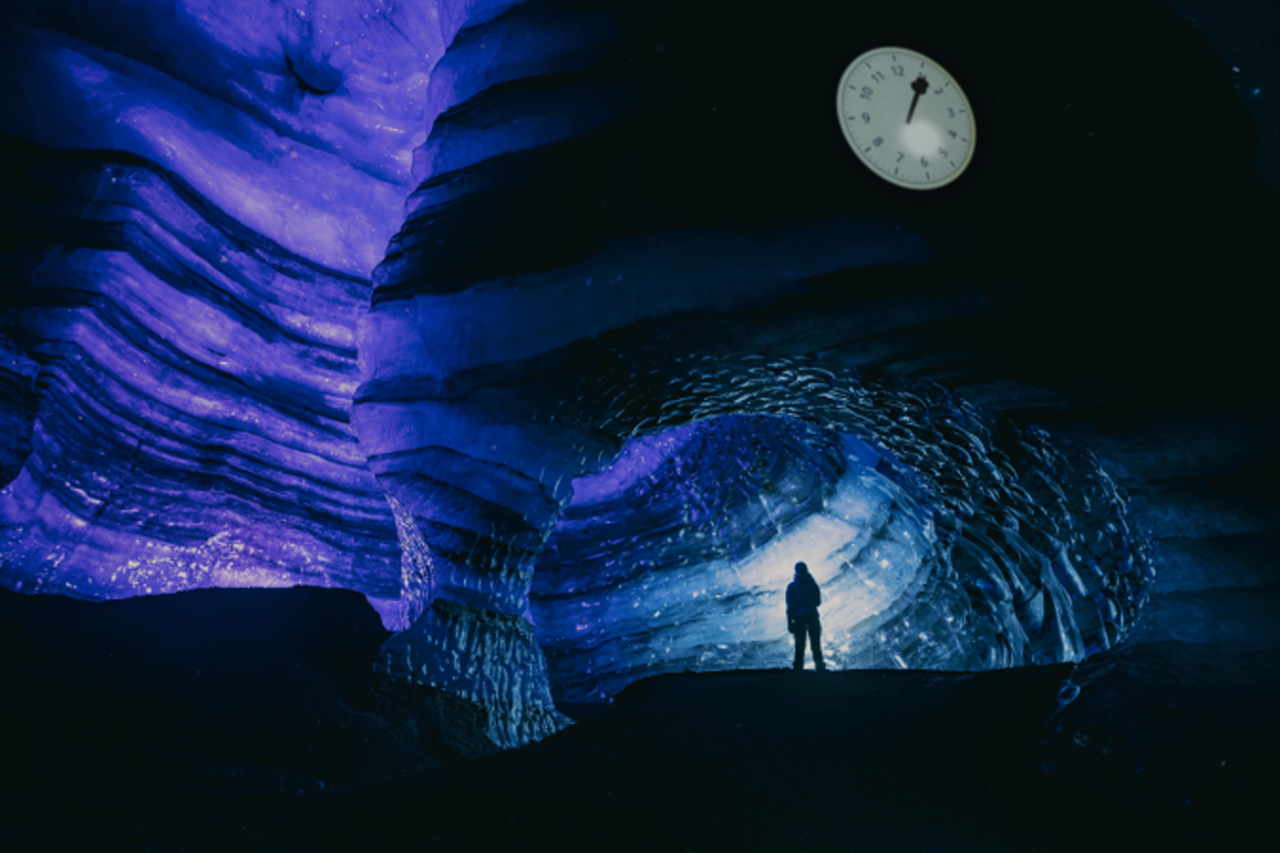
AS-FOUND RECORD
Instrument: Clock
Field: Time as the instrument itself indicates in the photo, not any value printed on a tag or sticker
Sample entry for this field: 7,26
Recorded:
1,06
